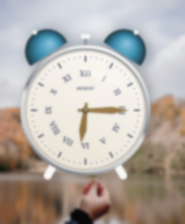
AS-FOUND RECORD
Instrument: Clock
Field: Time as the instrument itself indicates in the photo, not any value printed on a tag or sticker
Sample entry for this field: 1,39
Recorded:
6,15
